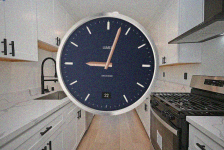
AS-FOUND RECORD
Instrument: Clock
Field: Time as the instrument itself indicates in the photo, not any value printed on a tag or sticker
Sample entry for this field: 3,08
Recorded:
9,03
